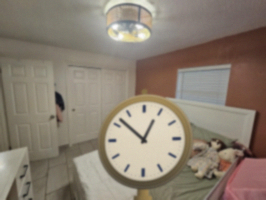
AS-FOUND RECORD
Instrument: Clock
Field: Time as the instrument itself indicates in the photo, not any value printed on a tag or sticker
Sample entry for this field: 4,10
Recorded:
12,52
